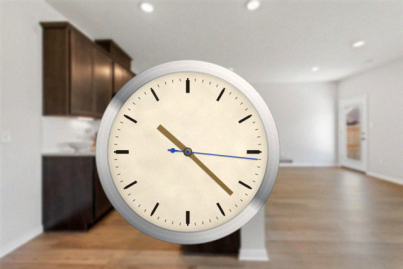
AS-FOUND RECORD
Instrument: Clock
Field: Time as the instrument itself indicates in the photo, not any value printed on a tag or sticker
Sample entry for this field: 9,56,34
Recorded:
10,22,16
